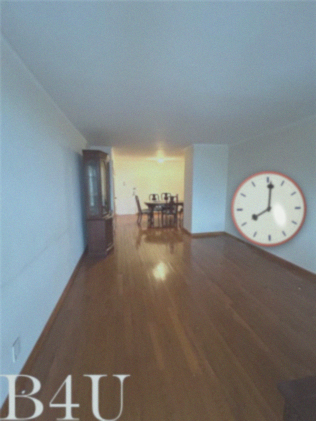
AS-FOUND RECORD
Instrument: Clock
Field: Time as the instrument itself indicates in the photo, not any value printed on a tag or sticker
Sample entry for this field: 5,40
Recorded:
8,01
